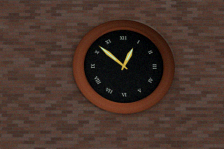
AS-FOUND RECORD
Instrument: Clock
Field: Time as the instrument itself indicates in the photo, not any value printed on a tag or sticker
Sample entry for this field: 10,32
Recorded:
12,52
